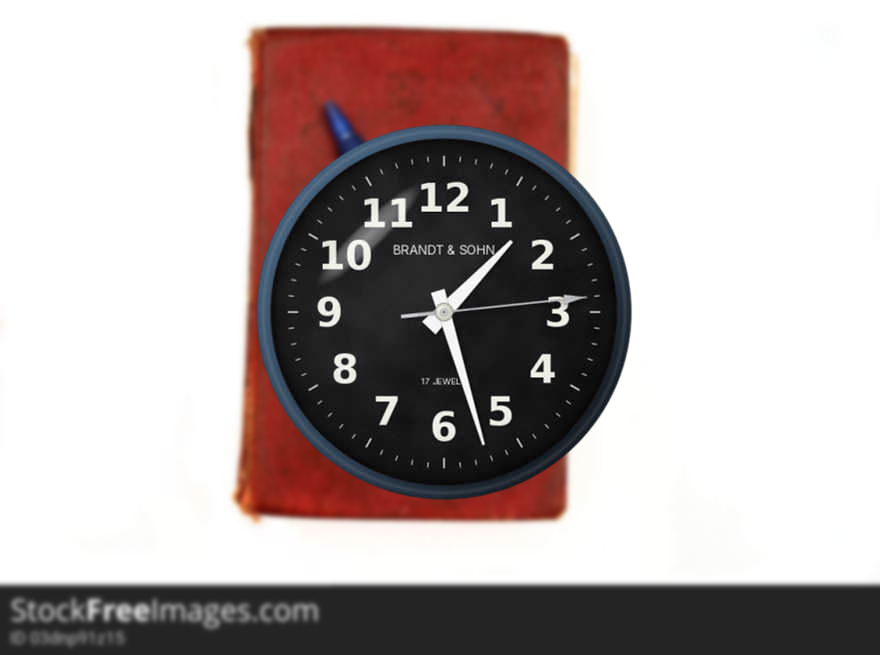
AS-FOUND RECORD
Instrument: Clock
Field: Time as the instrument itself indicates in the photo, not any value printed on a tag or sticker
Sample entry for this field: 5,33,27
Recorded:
1,27,14
